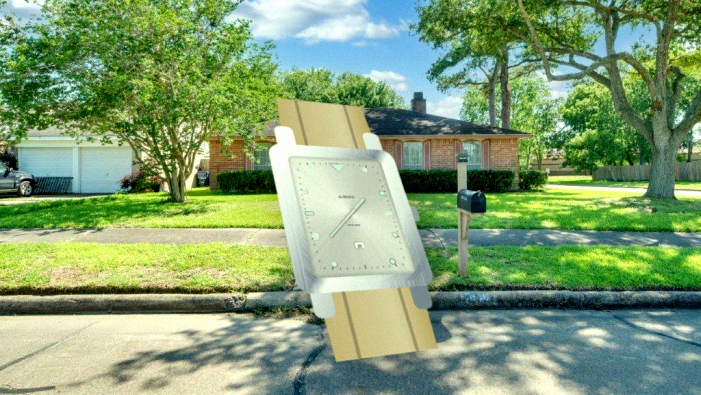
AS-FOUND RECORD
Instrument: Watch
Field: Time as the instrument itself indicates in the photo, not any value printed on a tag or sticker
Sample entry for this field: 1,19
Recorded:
1,38
